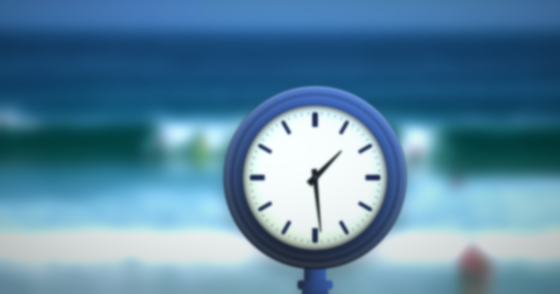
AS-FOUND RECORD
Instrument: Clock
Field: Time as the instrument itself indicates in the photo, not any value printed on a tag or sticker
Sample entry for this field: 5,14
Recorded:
1,29
